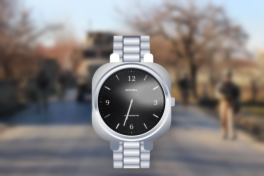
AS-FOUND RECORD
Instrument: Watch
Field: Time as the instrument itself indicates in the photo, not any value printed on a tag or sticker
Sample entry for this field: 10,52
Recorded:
6,33
